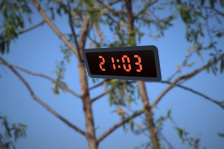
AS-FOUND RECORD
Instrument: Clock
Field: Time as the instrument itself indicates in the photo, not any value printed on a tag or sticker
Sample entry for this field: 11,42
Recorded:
21,03
